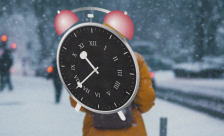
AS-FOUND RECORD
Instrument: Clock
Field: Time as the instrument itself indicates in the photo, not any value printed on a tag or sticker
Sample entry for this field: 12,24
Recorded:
10,38
